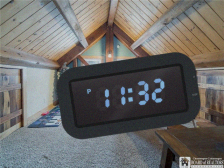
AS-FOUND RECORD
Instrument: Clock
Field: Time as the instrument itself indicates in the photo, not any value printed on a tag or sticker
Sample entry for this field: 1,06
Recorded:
11,32
